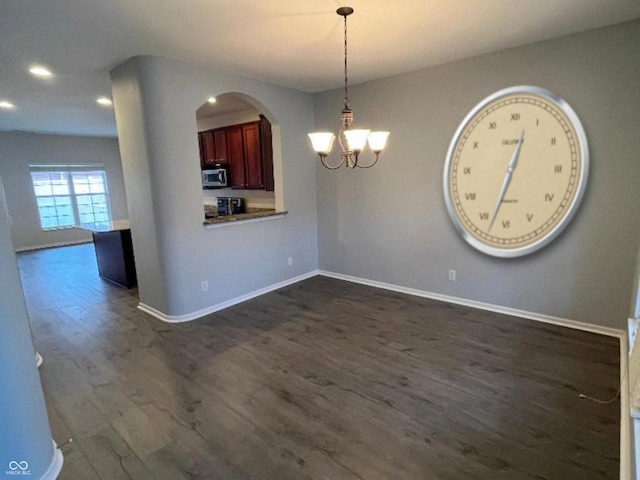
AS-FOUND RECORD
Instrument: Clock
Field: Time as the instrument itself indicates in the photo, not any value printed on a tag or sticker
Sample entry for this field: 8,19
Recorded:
12,33
